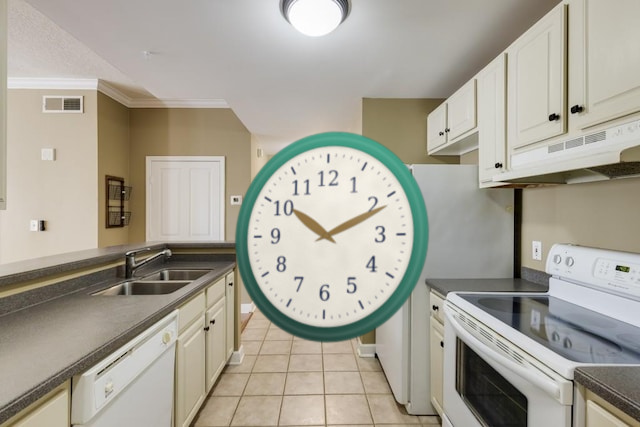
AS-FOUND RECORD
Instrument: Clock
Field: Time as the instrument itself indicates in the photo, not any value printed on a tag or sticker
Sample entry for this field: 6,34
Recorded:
10,11
